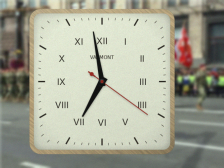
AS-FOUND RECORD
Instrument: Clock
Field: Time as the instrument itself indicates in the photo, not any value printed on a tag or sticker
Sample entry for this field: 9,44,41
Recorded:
6,58,21
